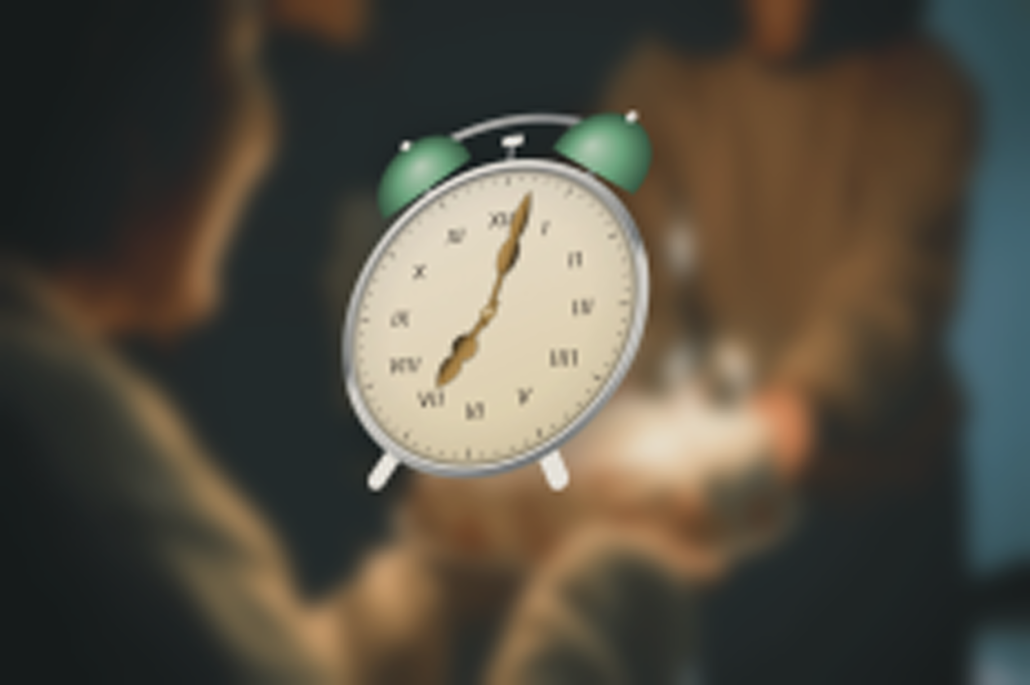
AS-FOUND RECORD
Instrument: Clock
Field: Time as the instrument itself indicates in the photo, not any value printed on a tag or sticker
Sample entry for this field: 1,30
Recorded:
7,02
